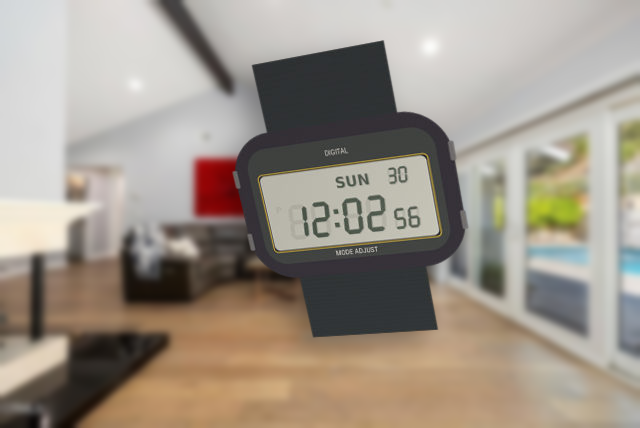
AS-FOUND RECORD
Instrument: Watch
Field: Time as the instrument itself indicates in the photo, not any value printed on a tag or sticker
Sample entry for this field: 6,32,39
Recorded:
12,02,56
